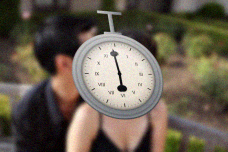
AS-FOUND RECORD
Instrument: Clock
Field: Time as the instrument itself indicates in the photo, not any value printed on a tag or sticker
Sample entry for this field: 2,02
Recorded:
5,59
